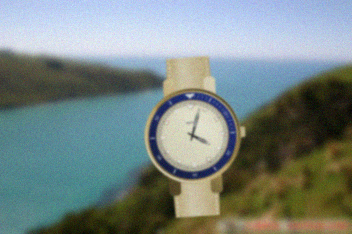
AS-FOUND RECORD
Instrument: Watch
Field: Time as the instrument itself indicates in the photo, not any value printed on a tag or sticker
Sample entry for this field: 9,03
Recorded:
4,03
